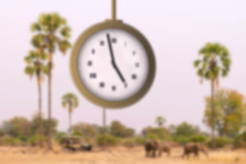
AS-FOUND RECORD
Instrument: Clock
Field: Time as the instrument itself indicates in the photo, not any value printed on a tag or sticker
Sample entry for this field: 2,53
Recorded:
4,58
